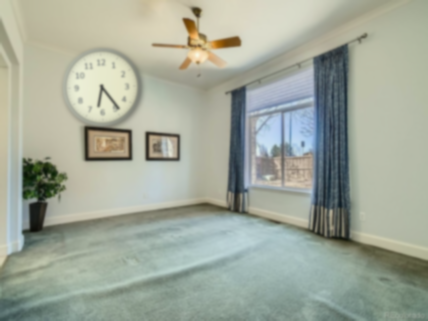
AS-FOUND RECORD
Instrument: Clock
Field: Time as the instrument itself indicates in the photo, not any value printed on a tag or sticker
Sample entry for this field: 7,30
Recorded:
6,24
